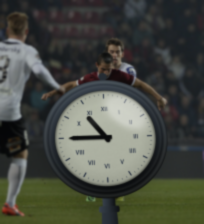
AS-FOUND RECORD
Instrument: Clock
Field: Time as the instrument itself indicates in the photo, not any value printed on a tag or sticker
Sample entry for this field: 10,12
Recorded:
10,45
